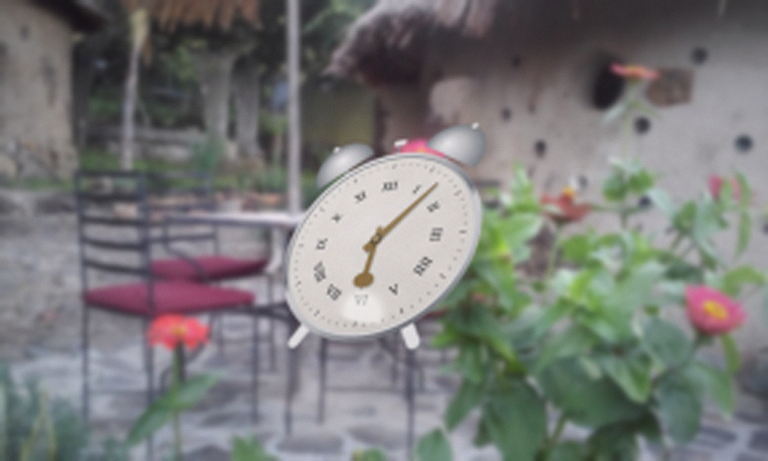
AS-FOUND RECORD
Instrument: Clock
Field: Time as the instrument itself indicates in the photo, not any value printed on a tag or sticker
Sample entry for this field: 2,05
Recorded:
6,07
